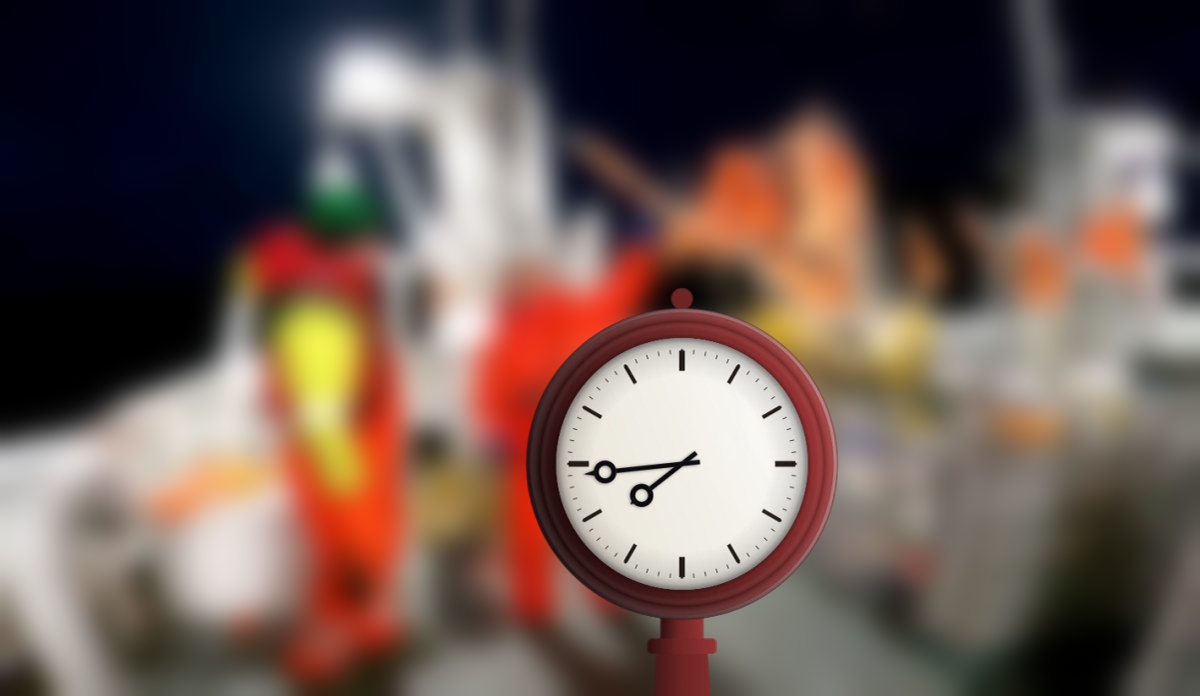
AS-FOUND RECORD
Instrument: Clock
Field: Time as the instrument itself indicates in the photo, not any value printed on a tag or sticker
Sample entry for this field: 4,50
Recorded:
7,44
